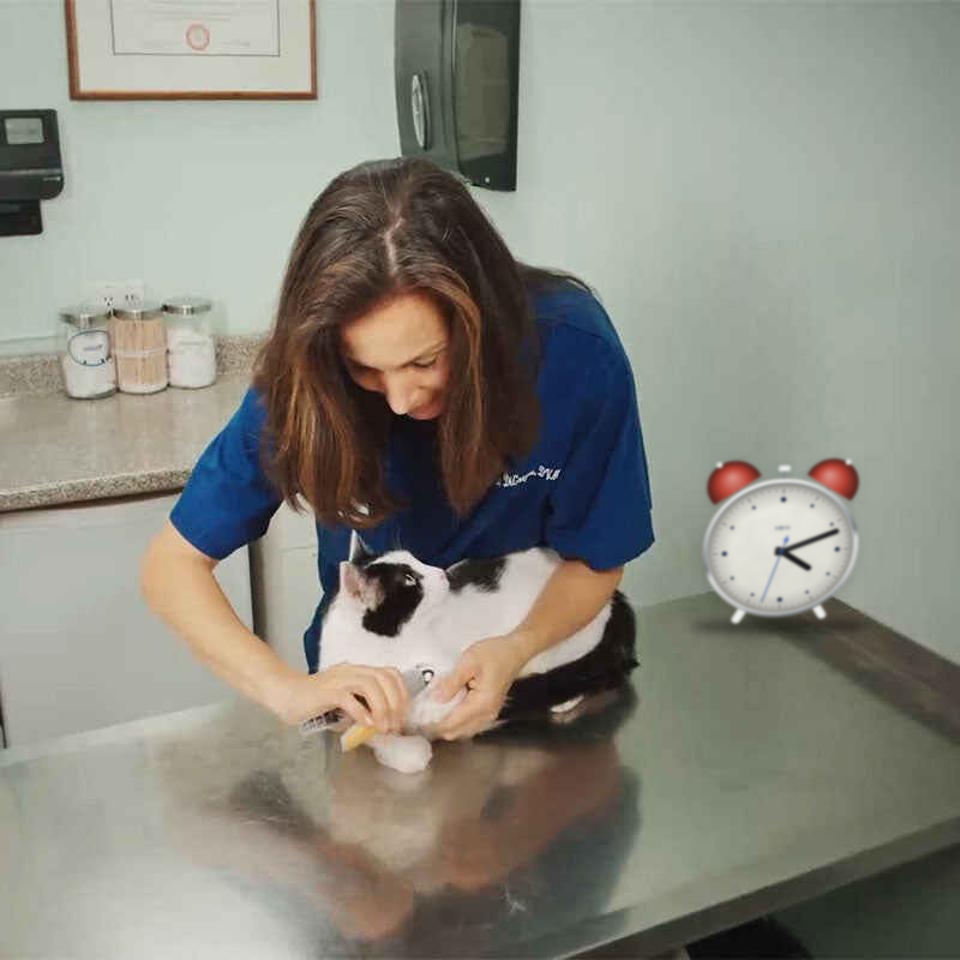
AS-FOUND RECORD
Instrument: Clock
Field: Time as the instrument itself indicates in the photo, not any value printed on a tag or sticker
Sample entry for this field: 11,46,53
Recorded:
4,11,33
